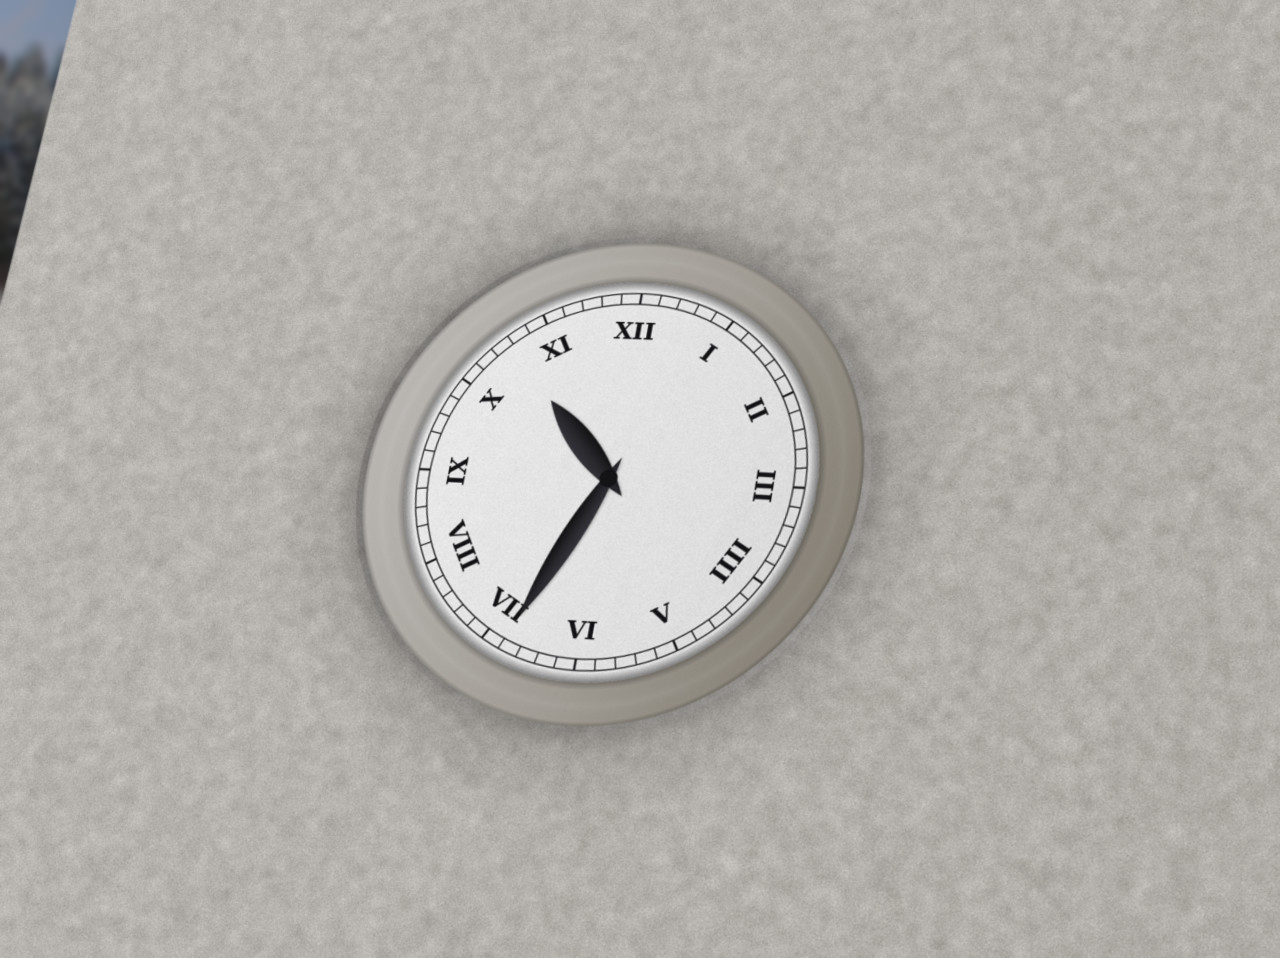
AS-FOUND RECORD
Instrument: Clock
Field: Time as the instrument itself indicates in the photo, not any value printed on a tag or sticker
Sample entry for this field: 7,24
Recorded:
10,34
